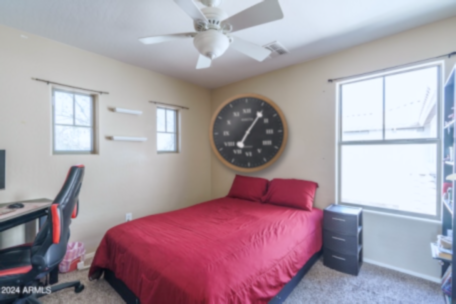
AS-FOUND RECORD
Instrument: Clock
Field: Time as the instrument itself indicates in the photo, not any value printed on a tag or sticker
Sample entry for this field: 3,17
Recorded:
7,06
